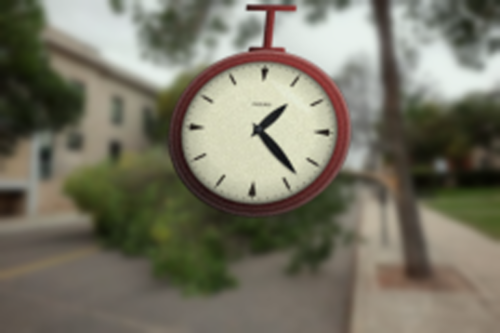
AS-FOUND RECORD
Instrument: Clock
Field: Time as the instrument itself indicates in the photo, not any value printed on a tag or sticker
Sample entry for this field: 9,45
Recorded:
1,23
